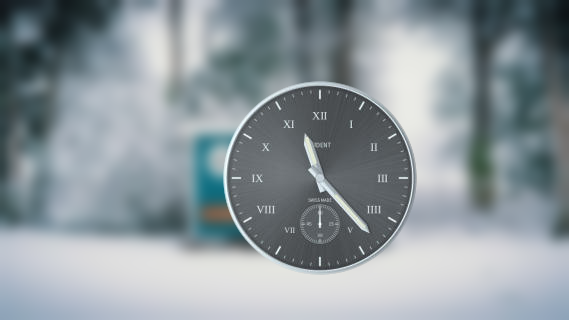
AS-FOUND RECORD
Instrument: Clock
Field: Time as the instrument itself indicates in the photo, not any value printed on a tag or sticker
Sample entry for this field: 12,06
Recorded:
11,23
